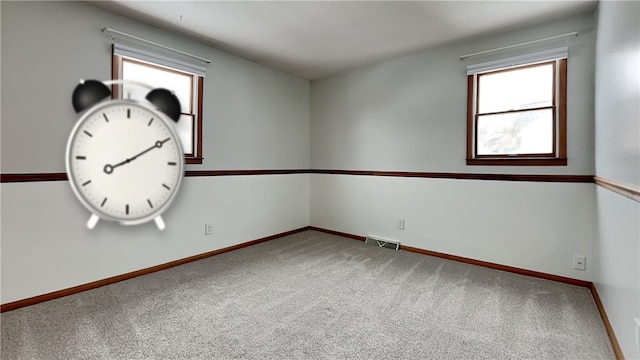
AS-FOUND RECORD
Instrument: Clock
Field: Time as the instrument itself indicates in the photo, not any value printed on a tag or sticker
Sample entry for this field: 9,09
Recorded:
8,10
